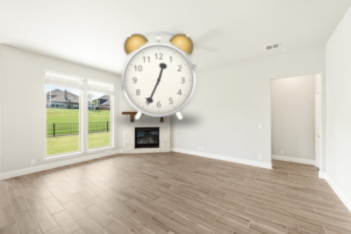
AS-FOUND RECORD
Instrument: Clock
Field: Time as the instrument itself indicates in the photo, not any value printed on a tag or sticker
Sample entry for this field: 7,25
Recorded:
12,34
